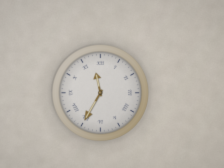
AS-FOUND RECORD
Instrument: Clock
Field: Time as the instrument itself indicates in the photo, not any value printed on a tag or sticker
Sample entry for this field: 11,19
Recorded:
11,35
